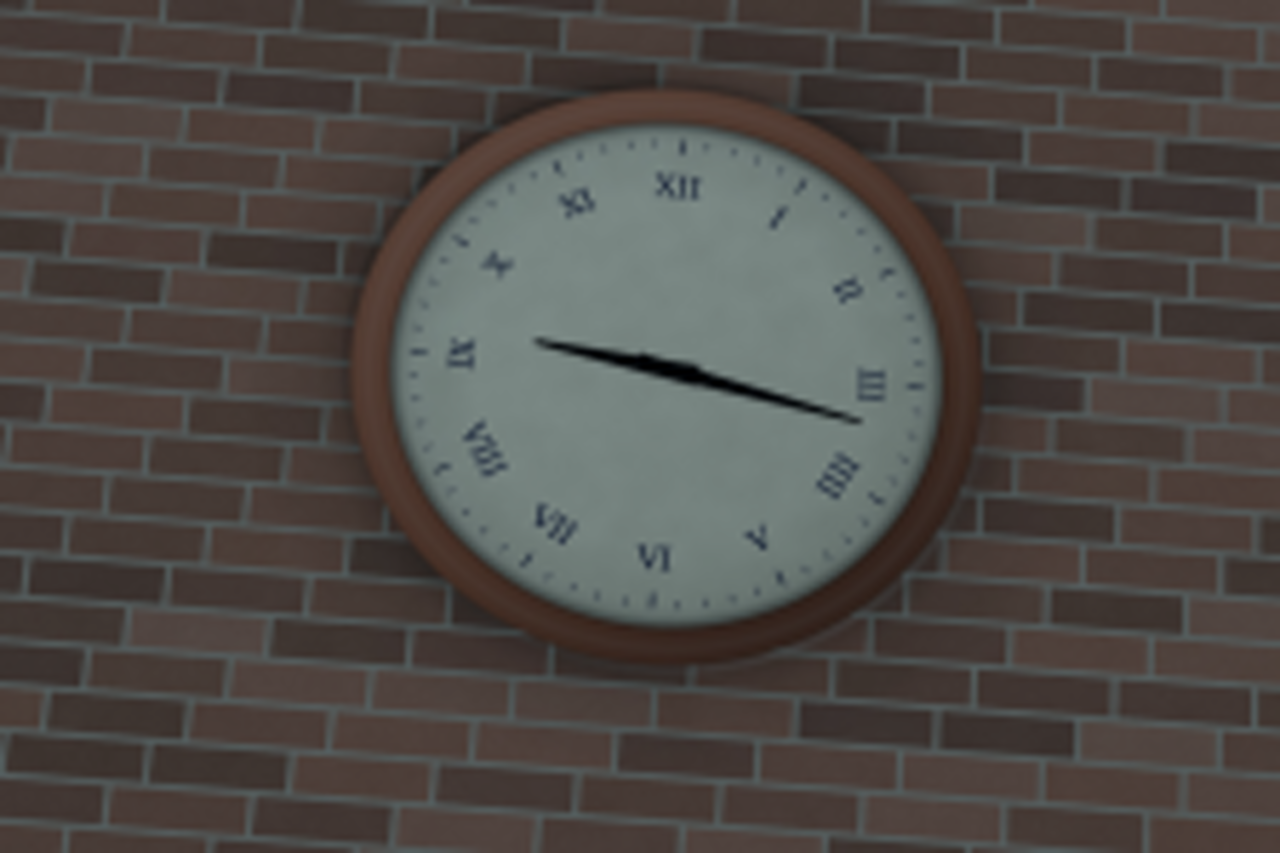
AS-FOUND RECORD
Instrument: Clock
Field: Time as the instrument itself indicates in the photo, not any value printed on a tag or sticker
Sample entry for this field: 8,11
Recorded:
9,17
